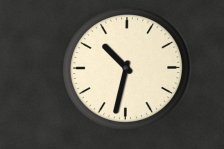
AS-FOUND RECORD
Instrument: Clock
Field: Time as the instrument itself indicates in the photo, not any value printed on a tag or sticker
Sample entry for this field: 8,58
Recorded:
10,32
